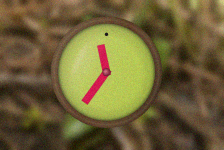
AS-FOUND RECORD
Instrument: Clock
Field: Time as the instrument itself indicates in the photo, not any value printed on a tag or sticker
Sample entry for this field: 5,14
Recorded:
11,36
